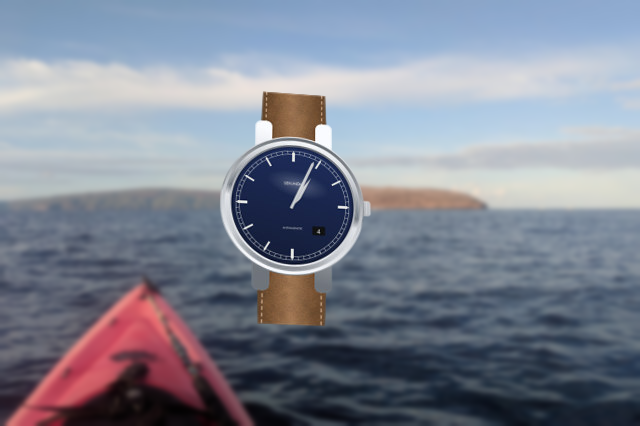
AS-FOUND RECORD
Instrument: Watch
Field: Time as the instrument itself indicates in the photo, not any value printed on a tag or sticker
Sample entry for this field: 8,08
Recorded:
1,04
